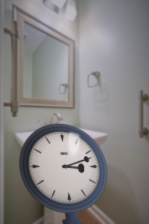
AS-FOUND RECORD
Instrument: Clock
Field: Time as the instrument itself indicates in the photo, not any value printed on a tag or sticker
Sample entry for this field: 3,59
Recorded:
3,12
